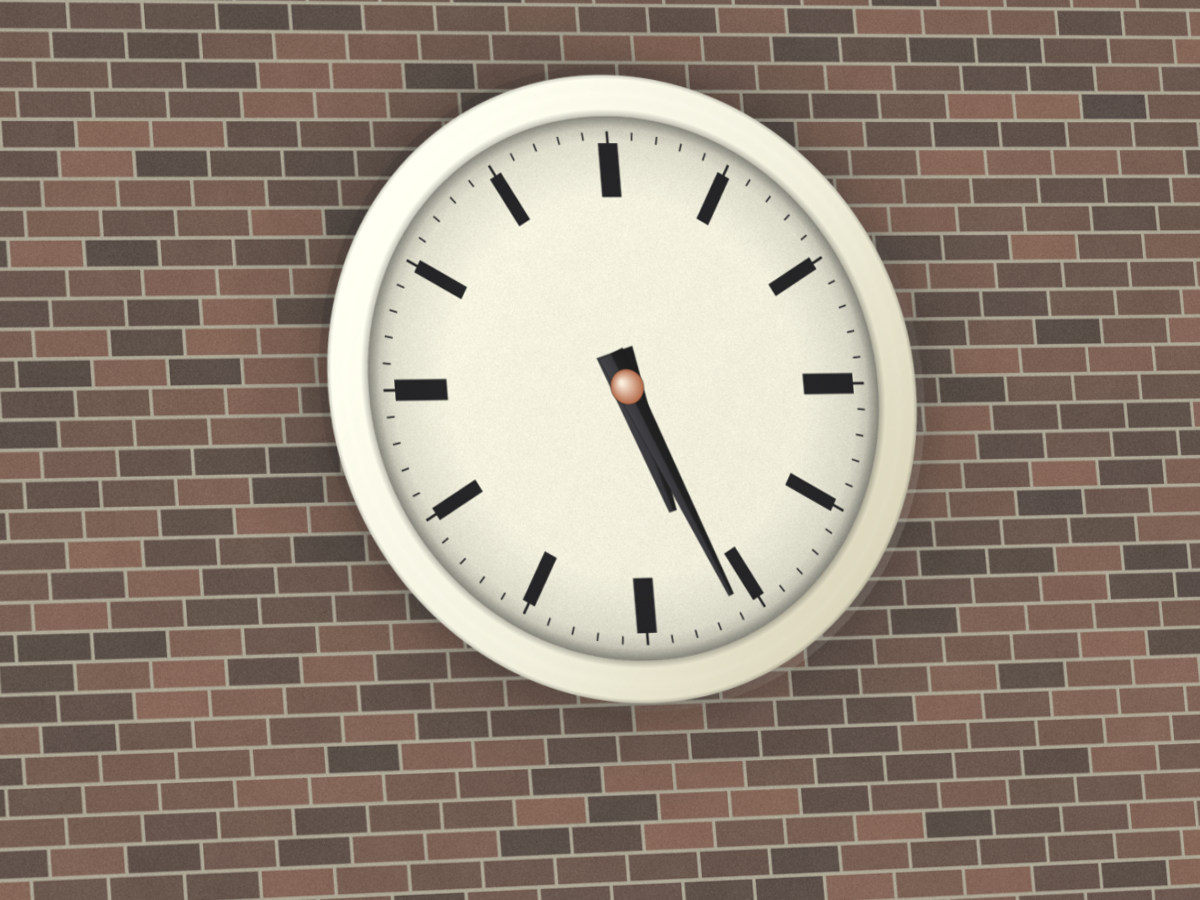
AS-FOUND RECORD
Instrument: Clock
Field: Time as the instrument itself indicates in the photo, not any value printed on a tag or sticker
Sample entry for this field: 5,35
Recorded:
5,26
